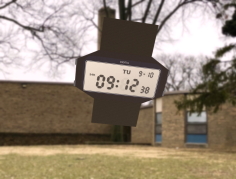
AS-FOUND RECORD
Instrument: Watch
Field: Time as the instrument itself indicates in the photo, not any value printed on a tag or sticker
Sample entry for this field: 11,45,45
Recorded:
9,12,38
